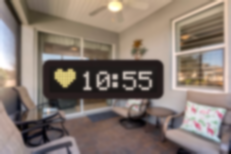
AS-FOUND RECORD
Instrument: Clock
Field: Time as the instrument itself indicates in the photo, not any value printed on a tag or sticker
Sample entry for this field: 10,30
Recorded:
10,55
